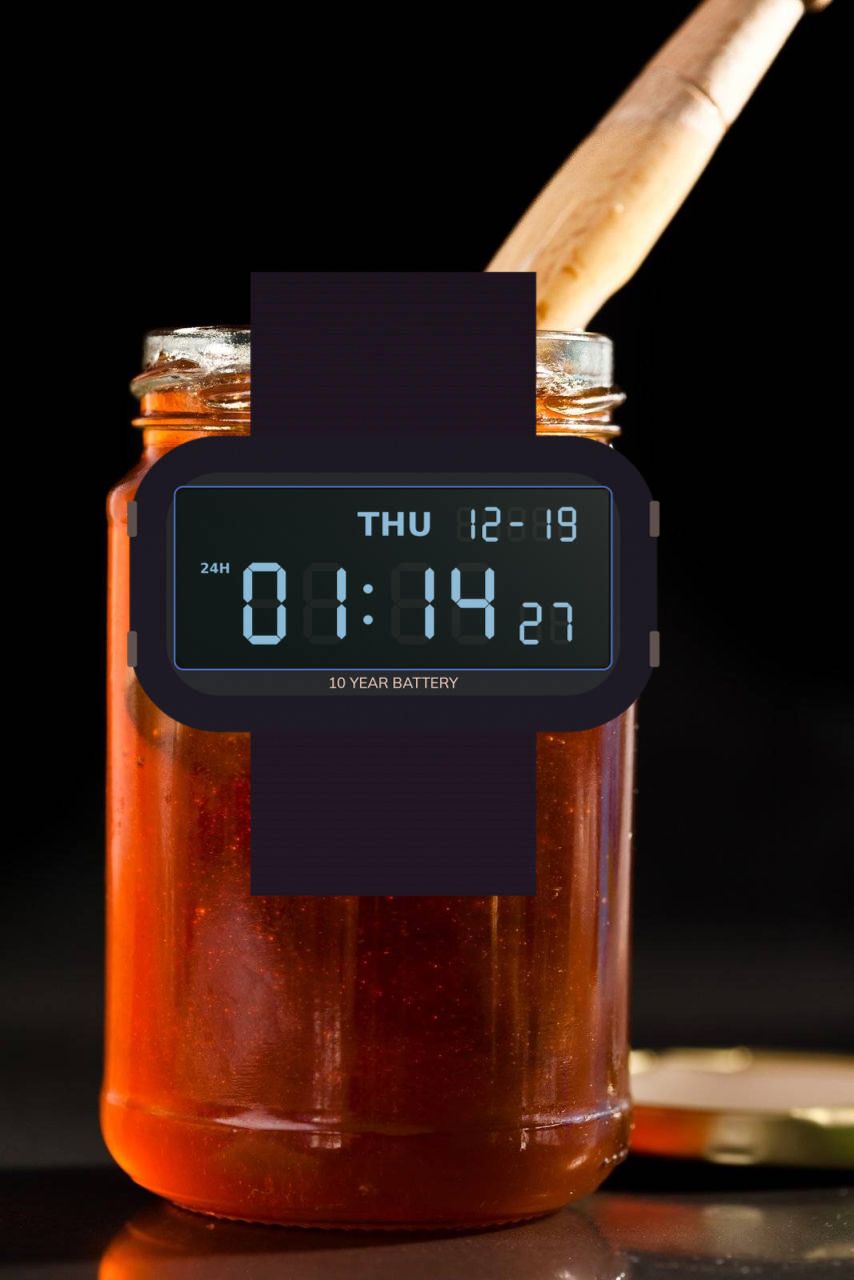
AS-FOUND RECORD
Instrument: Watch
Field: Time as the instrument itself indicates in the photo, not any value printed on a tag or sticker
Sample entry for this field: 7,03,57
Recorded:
1,14,27
